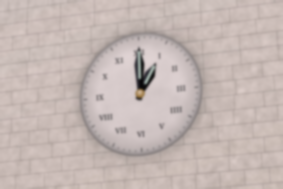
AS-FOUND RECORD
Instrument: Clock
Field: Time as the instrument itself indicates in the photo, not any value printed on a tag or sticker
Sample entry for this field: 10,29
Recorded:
1,00
